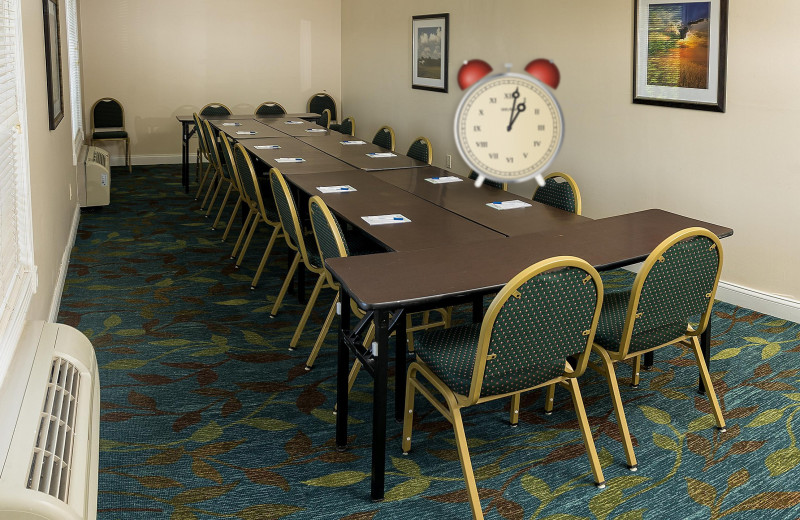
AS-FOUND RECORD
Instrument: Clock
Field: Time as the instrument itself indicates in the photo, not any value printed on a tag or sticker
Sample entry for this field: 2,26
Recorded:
1,02
